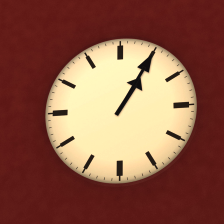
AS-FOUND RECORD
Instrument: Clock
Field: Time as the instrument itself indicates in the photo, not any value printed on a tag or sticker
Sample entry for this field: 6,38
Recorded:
1,05
